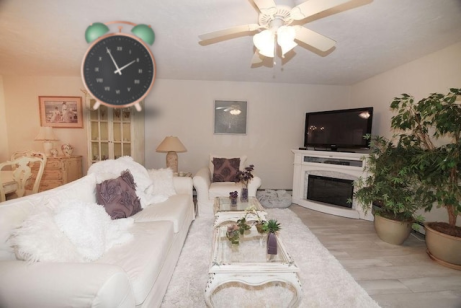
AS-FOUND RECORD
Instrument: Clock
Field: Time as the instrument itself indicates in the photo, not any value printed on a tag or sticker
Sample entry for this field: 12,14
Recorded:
1,55
